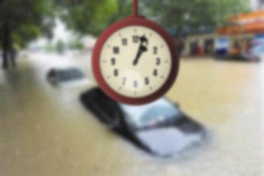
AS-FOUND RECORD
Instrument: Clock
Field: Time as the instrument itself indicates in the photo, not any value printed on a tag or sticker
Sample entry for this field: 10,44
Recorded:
1,03
